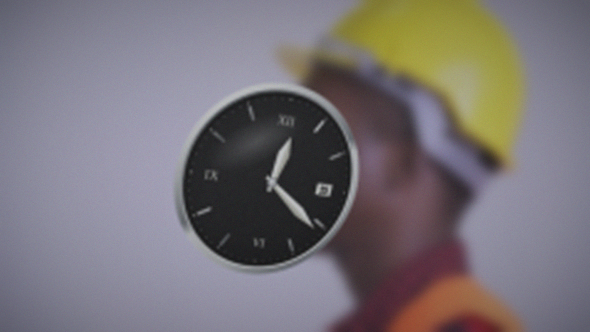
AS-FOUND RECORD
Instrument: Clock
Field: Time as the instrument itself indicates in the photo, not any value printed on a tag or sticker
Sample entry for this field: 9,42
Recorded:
12,21
